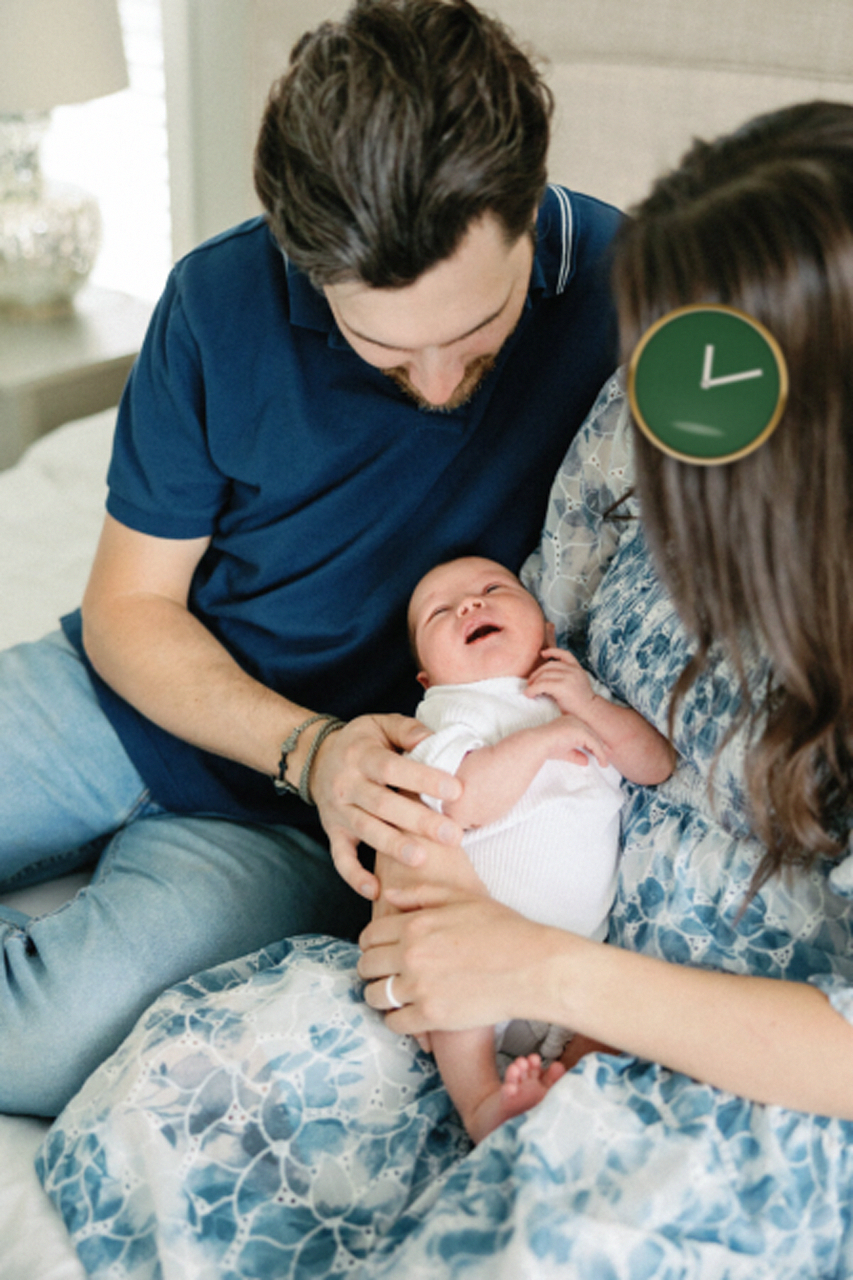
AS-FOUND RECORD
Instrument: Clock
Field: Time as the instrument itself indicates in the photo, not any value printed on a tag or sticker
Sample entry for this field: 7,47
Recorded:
12,13
